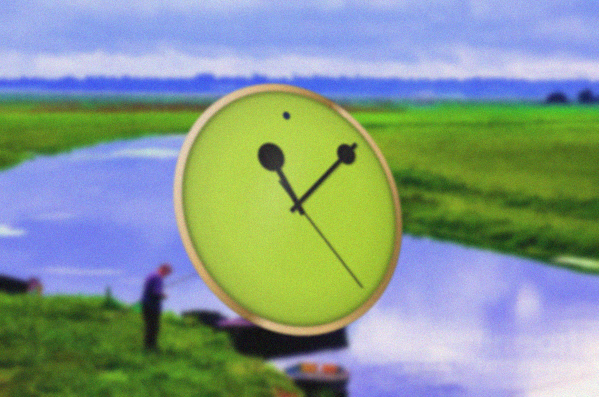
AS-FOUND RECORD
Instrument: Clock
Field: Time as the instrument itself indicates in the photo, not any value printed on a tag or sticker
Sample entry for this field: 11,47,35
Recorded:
11,08,24
